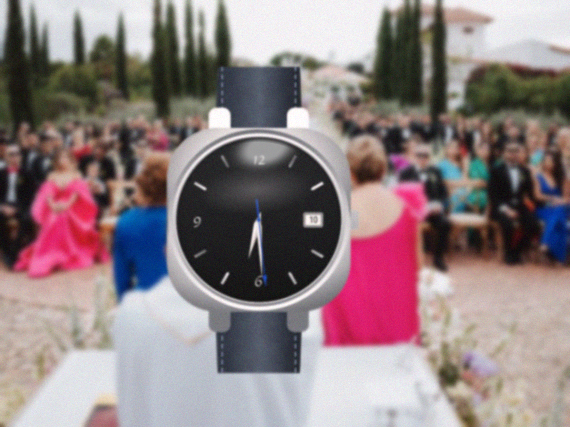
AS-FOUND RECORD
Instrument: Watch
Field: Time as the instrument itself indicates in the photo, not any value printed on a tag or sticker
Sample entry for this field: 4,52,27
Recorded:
6,29,29
